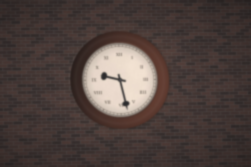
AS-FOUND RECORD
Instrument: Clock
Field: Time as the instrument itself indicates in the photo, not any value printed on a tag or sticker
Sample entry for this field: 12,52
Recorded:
9,28
